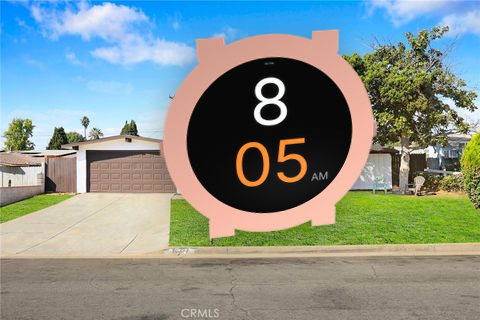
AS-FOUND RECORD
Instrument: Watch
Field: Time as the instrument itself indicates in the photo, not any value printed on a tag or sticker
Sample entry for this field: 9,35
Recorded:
8,05
